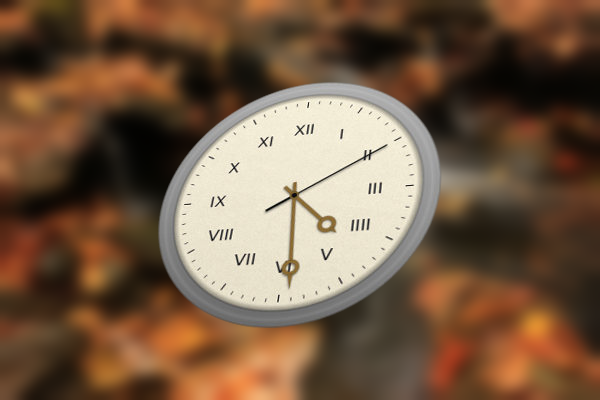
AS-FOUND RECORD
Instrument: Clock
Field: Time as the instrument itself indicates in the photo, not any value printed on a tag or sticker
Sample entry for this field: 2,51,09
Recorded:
4,29,10
